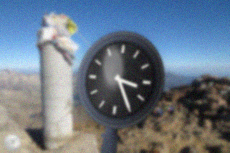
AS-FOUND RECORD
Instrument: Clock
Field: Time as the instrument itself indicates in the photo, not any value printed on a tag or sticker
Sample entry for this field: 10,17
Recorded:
3,25
